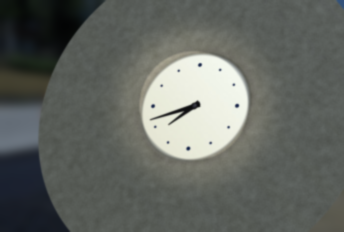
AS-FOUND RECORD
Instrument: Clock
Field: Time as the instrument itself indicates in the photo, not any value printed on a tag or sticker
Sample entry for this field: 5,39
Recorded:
7,42
